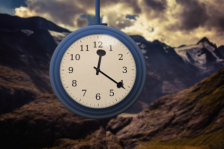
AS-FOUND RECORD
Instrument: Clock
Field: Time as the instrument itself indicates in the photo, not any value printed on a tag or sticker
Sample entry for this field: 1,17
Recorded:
12,21
